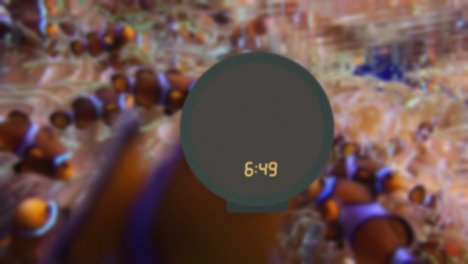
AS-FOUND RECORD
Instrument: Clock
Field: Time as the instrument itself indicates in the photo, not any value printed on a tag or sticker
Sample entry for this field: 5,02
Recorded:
6,49
